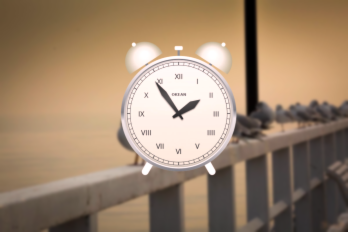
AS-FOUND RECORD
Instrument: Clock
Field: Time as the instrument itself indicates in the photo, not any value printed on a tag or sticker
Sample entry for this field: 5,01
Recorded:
1,54
